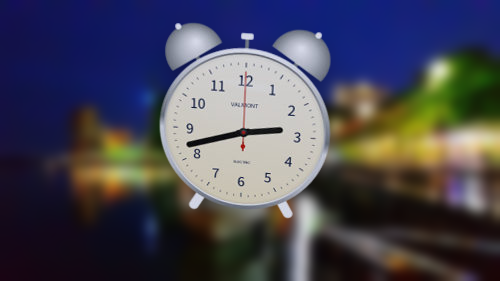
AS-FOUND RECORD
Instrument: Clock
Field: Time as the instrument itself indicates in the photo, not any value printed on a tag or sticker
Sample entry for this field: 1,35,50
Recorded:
2,42,00
